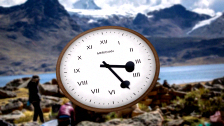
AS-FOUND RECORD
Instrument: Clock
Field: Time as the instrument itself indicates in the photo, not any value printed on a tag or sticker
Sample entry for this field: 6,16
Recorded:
3,25
